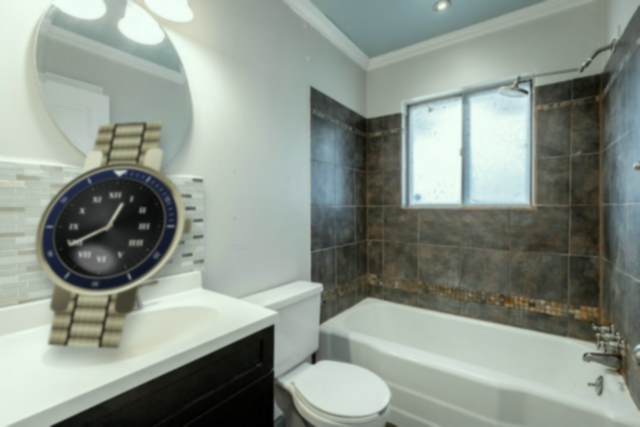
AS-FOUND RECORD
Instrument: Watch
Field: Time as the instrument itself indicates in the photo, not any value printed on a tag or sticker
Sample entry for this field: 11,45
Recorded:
12,40
